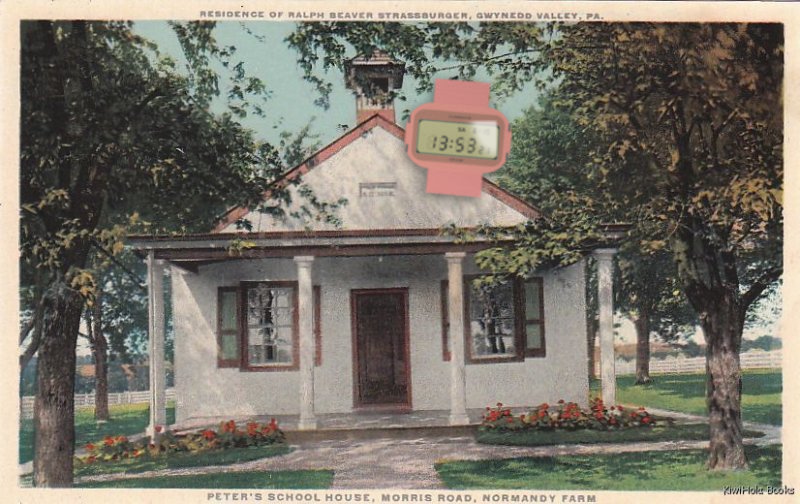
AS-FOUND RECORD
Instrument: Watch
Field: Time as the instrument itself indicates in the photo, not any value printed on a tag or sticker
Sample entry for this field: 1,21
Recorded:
13,53
